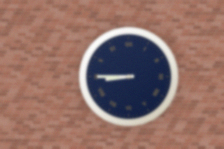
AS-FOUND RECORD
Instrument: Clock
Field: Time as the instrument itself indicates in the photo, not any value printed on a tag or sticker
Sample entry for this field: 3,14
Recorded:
8,45
